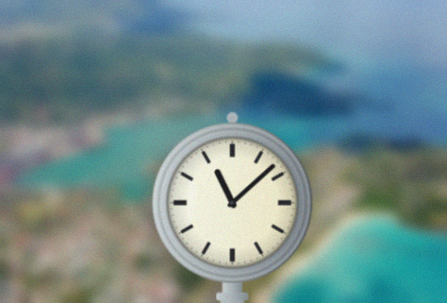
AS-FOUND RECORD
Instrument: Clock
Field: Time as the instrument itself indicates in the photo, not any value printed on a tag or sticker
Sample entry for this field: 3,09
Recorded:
11,08
